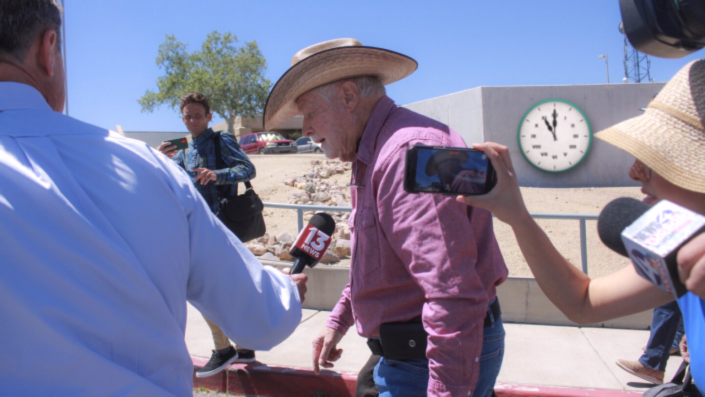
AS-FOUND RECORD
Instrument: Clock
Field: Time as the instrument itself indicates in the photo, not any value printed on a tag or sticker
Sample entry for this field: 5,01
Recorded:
11,00
